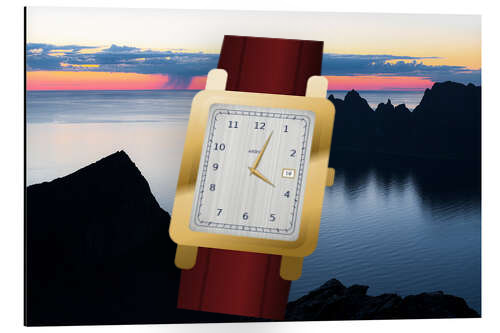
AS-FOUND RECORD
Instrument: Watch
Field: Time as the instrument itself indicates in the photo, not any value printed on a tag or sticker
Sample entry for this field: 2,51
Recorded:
4,03
